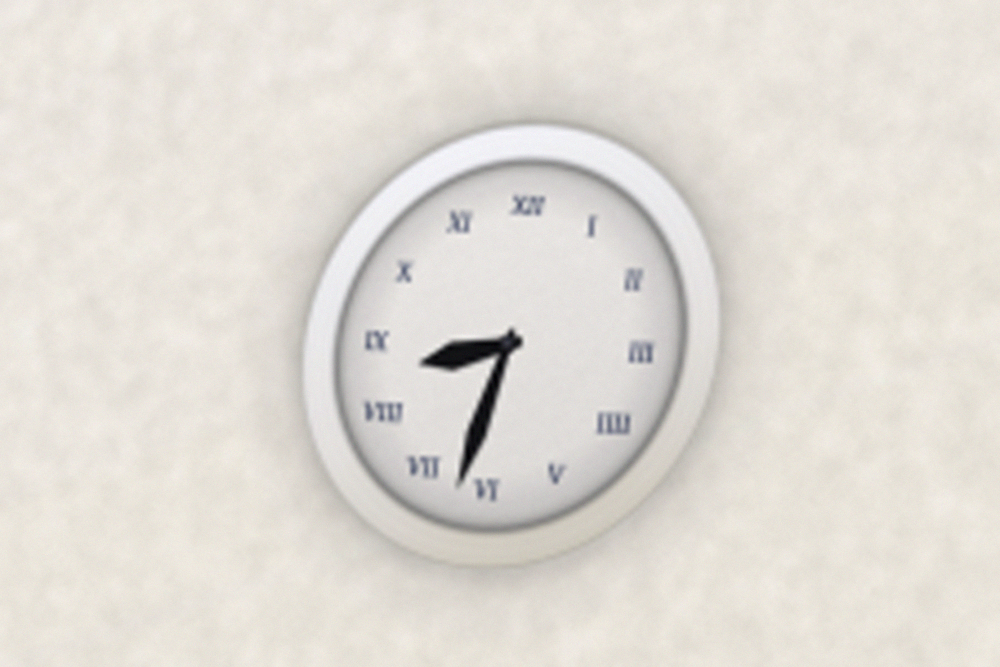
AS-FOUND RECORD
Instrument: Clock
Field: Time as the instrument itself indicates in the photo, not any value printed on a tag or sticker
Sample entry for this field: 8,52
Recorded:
8,32
